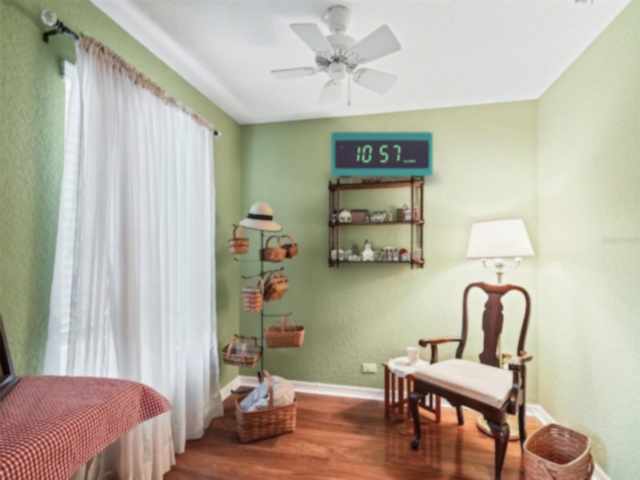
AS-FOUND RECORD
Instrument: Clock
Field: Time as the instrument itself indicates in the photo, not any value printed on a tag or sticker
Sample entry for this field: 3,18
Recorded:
10,57
